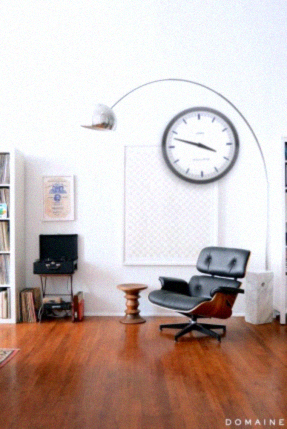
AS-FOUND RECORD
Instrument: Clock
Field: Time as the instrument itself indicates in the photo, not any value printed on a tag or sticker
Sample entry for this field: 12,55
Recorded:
3,48
